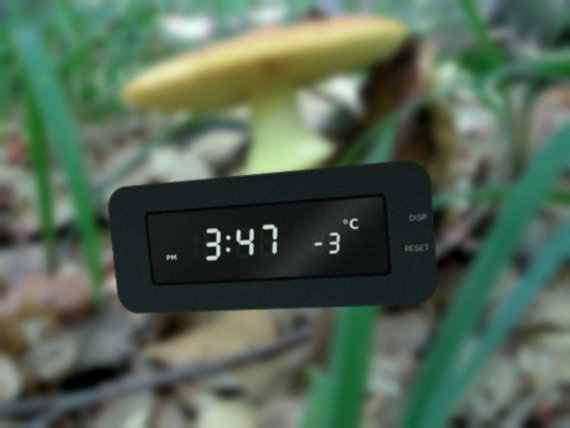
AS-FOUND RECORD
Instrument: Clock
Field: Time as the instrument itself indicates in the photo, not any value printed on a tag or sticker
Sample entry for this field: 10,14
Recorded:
3,47
